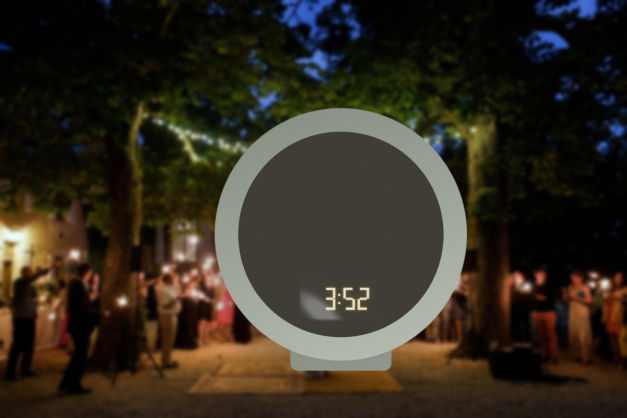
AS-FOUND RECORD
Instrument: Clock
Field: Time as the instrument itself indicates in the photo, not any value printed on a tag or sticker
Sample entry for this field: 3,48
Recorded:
3,52
